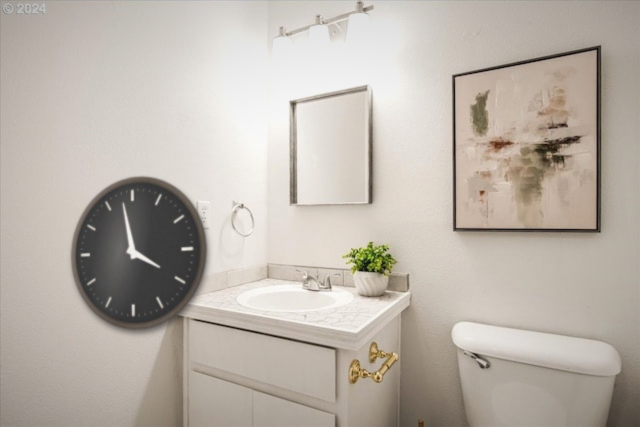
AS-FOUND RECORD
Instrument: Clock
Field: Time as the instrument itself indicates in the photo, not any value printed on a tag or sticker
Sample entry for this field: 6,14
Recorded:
3,58
